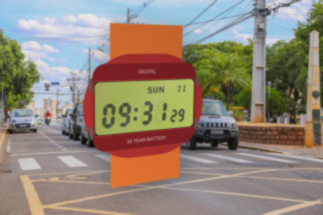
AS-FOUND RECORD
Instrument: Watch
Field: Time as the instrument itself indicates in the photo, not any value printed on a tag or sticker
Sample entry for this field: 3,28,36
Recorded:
9,31,29
